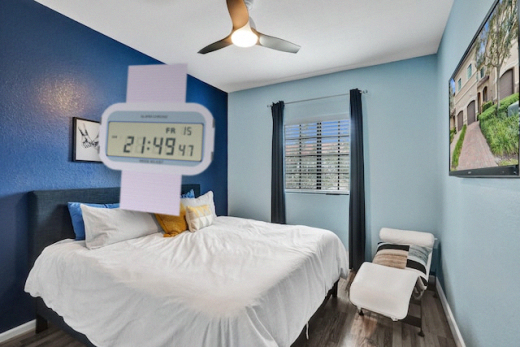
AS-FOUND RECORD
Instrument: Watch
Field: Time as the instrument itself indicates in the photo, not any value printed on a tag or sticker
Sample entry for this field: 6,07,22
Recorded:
21,49,47
